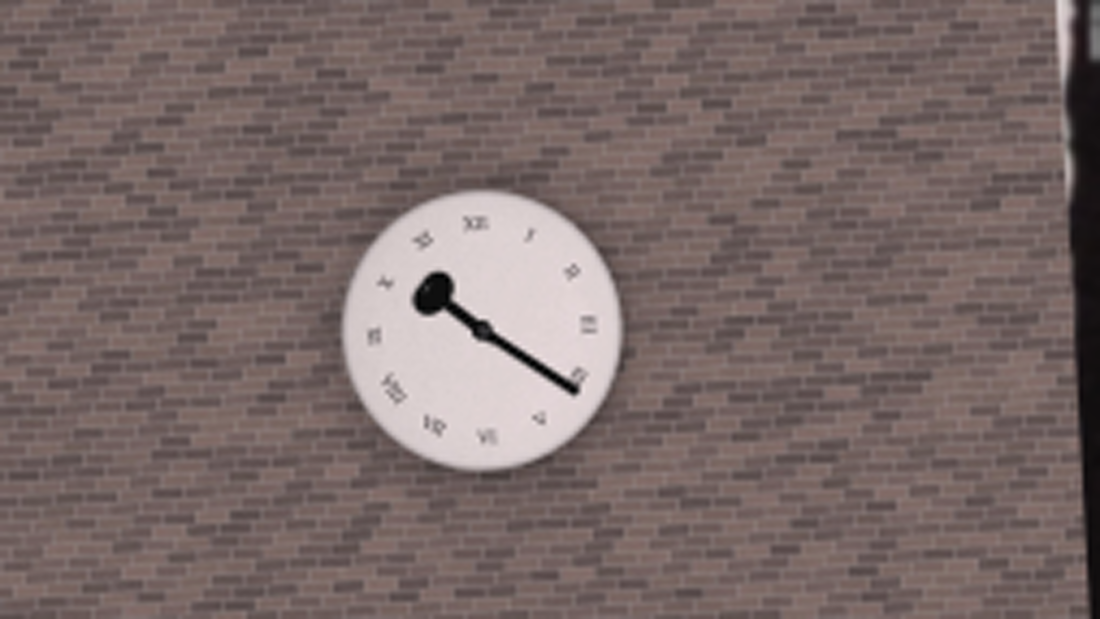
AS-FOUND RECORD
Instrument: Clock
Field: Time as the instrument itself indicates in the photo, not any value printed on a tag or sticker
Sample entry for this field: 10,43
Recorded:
10,21
